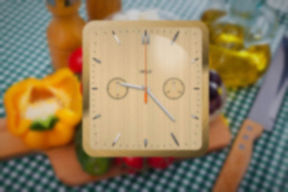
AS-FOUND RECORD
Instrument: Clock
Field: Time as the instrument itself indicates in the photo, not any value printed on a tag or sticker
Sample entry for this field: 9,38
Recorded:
9,23
